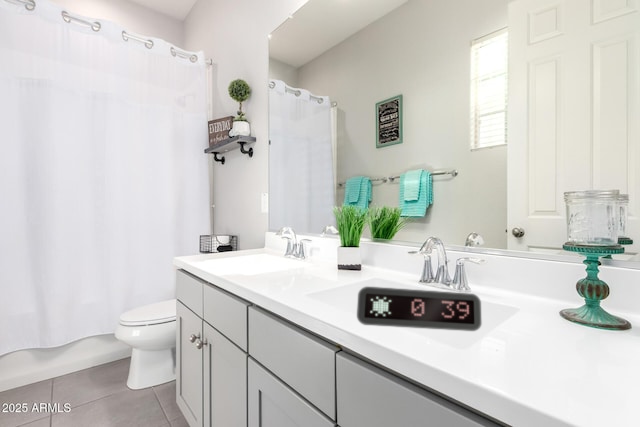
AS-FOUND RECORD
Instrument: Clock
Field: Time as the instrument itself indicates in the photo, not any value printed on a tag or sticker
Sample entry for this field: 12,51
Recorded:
0,39
